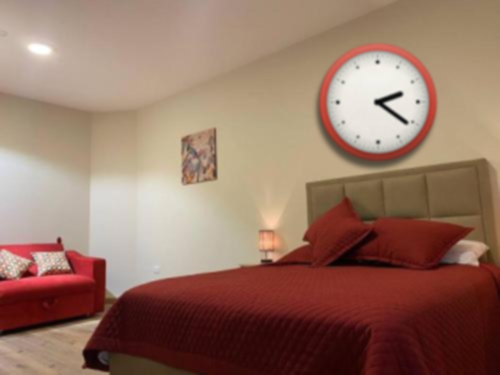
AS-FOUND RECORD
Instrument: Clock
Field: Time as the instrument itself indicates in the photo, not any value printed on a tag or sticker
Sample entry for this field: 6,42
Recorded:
2,21
